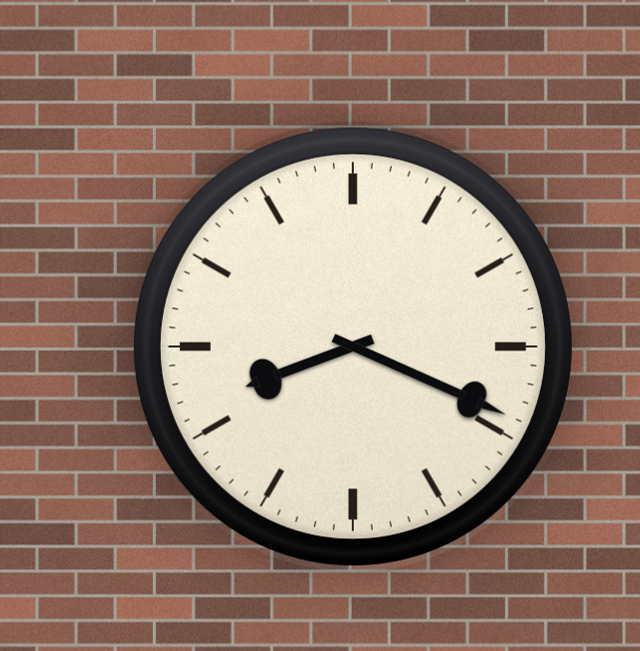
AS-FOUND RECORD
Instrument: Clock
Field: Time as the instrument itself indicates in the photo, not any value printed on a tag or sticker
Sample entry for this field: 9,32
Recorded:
8,19
